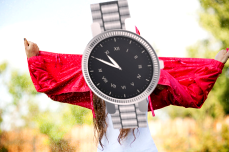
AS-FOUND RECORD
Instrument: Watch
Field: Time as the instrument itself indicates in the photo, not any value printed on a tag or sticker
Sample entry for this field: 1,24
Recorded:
10,50
